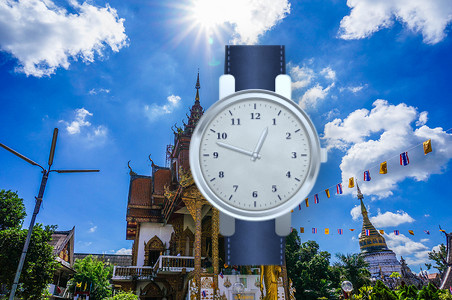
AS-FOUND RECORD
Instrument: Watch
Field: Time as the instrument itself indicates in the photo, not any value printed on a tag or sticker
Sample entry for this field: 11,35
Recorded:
12,48
